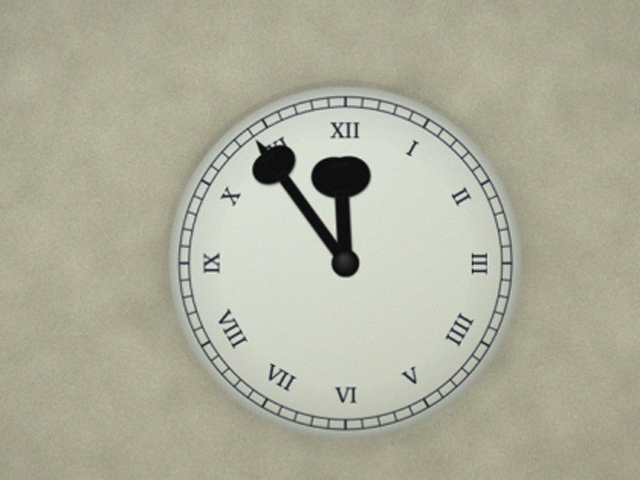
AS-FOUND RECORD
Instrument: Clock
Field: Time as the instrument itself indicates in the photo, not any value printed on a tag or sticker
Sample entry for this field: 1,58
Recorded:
11,54
